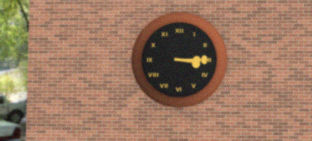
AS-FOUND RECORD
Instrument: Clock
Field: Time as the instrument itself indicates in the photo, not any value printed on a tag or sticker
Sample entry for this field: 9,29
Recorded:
3,15
